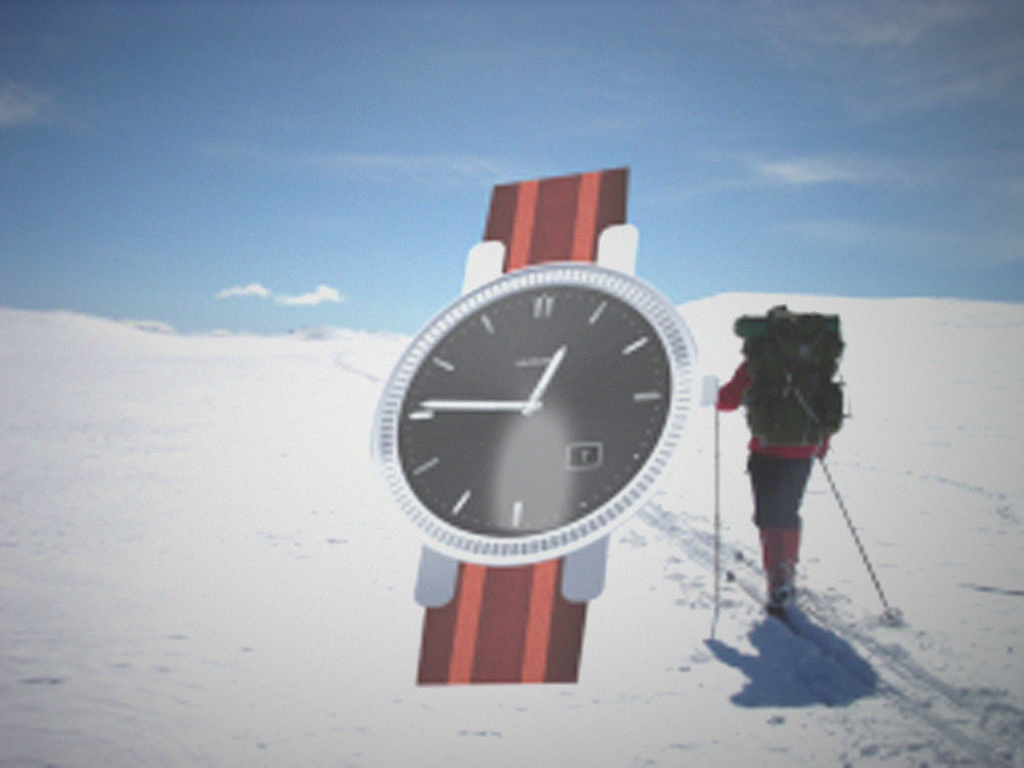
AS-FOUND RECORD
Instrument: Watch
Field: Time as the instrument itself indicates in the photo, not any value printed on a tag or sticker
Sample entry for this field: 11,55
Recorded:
12,46
